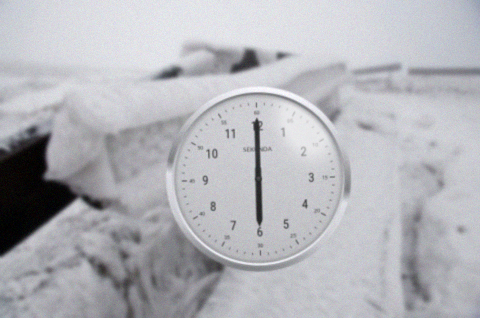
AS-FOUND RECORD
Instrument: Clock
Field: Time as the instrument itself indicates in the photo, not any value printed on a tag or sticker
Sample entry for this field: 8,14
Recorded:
6,00
